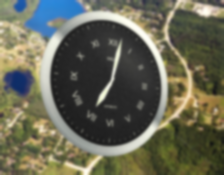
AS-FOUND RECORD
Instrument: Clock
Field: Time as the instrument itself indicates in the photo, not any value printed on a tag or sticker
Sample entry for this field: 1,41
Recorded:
7,02
